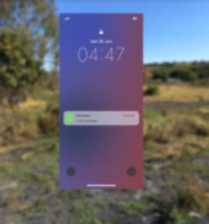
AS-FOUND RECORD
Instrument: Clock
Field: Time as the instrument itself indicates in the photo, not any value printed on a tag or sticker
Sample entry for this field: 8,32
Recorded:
4,47
